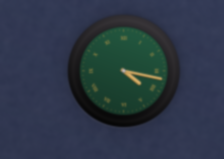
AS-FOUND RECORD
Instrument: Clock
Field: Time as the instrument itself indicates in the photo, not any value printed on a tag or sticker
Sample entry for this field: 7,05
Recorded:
4,17
